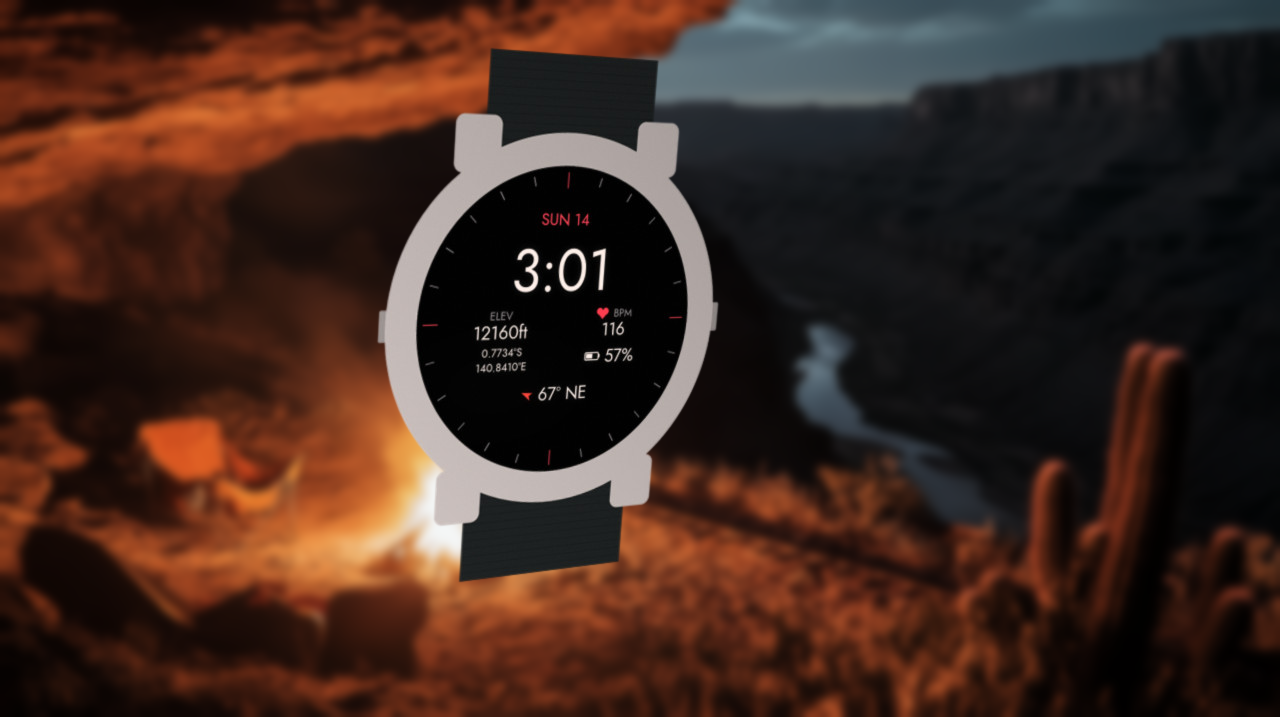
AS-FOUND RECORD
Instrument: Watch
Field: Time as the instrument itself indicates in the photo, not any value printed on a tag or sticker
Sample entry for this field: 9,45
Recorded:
3,01
